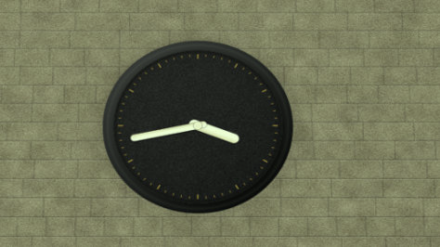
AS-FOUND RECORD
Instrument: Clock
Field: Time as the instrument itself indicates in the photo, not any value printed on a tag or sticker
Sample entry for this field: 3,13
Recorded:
3,43
